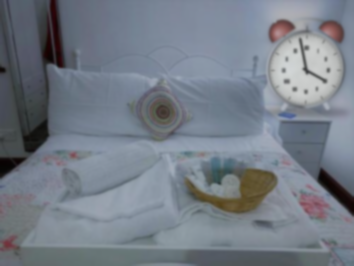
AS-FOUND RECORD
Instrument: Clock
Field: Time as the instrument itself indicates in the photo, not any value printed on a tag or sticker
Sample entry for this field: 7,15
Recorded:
3,58
